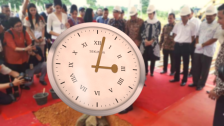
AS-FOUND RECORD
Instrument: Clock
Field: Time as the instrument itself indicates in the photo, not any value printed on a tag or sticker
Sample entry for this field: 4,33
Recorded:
3,02
